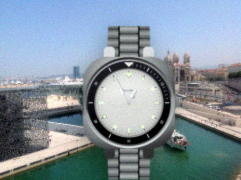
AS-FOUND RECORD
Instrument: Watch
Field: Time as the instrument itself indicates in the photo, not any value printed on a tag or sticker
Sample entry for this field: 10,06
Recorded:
12,55
